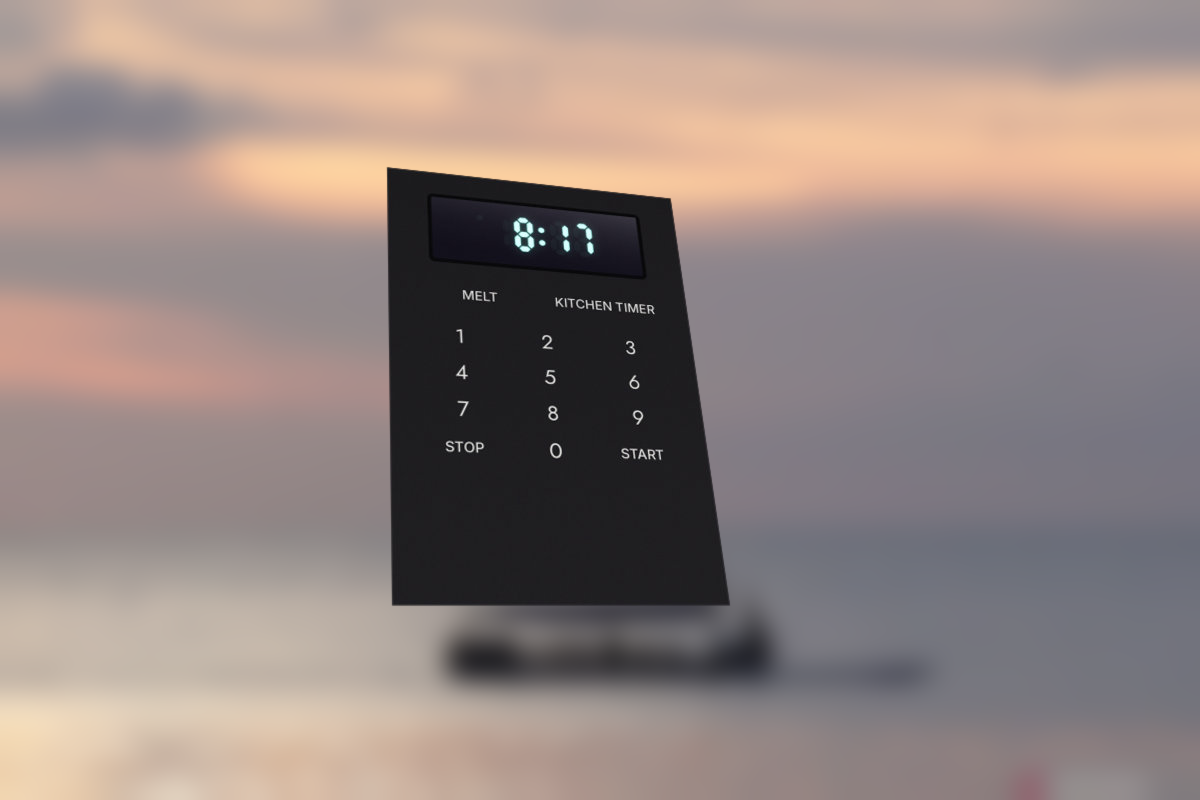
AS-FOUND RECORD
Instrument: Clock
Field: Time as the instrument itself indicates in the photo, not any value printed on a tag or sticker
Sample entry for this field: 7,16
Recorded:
8,17
